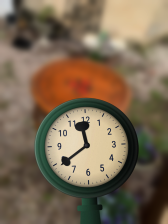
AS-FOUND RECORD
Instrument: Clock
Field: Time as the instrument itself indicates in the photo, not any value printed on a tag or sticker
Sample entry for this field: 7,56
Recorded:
11,39
